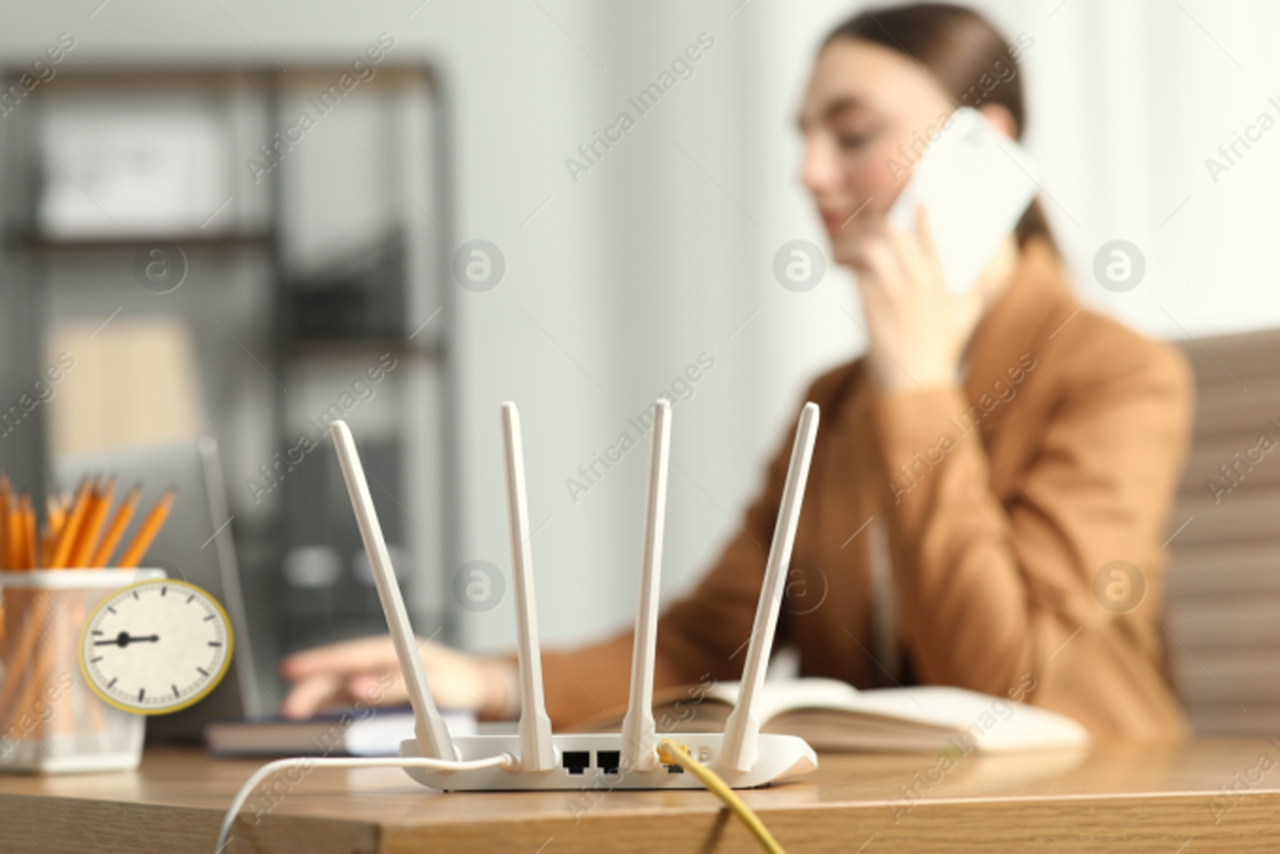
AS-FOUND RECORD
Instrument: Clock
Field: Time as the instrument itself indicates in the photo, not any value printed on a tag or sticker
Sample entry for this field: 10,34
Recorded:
8,43
